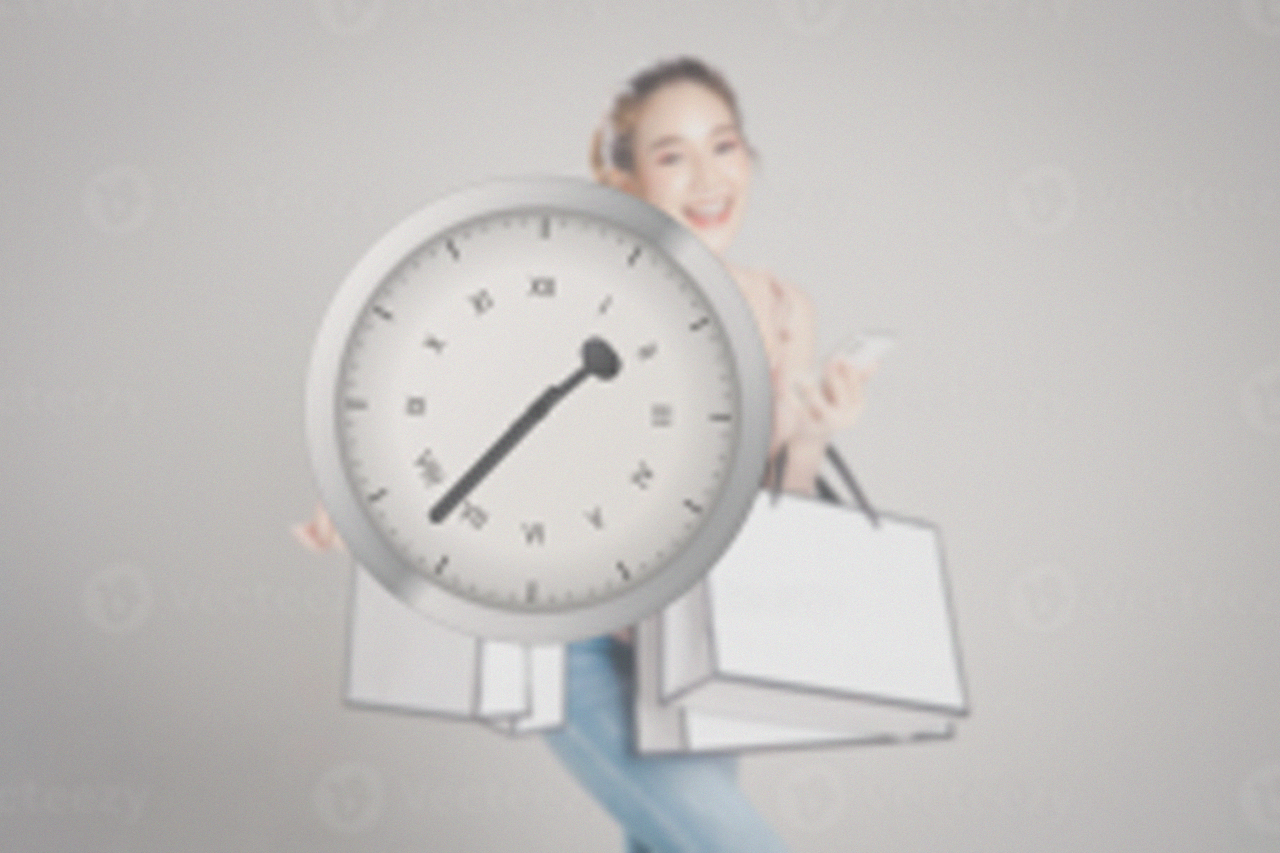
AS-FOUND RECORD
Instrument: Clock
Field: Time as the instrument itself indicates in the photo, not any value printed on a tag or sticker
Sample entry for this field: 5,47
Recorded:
1,37
